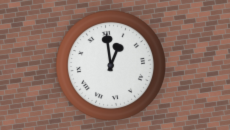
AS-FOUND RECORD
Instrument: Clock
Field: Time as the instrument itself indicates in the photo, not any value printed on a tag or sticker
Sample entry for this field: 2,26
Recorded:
1,00
